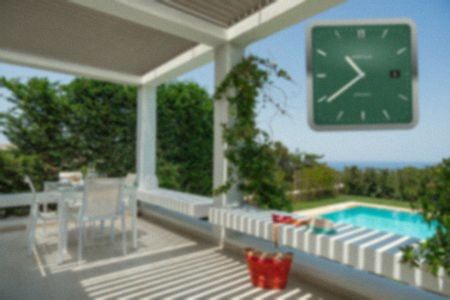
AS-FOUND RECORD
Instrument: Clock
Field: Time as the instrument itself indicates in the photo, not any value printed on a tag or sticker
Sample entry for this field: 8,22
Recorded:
10,39
